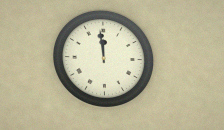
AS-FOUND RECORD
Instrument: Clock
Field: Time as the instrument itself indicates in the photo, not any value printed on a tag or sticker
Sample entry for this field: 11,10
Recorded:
11,59
